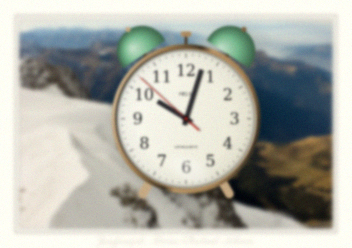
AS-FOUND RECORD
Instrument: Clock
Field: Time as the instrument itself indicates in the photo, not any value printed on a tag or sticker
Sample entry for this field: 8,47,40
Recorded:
10,02,52
